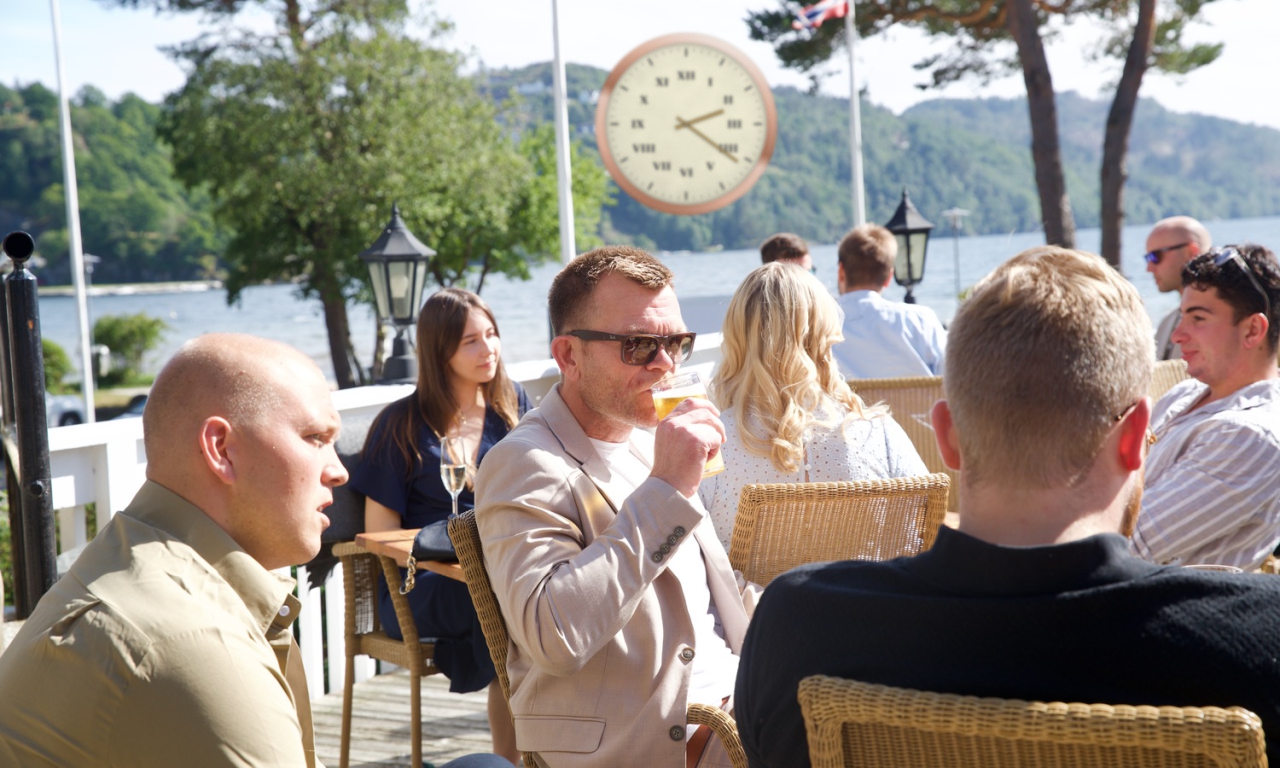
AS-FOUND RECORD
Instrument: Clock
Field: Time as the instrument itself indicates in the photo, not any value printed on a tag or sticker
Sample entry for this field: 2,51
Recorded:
2,21
